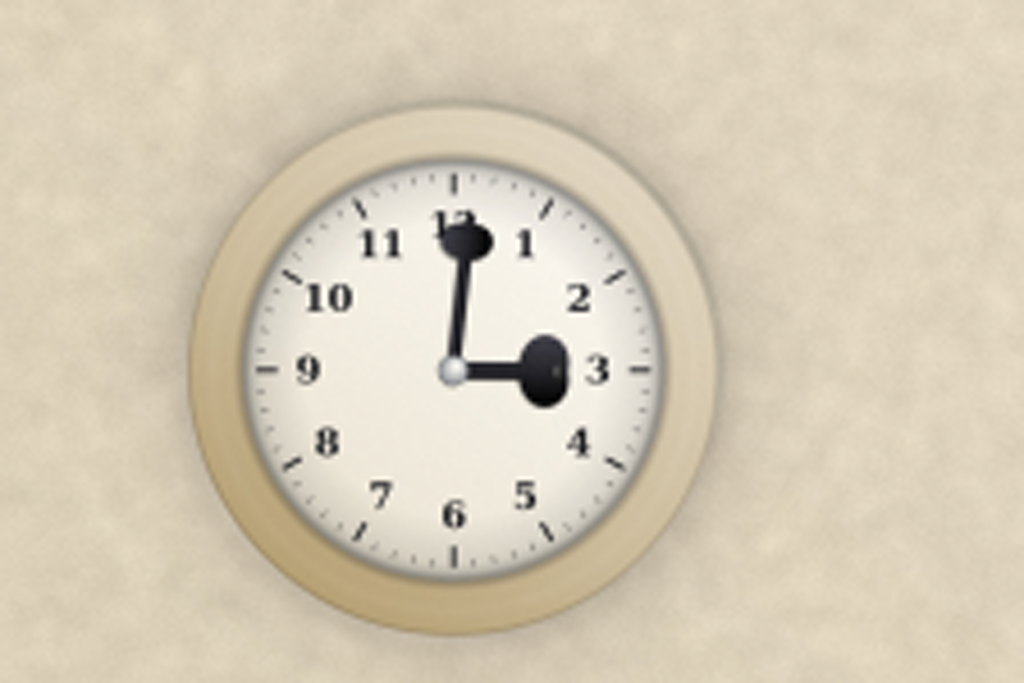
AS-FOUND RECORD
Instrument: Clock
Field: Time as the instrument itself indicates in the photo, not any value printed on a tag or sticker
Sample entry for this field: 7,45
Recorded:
3,01
